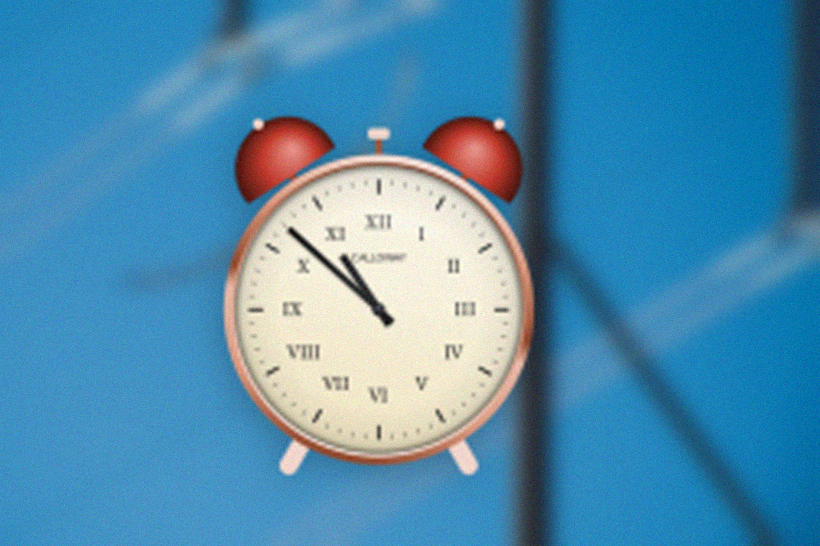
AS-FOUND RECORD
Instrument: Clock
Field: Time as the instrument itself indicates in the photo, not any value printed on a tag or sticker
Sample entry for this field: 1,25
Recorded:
10,52
